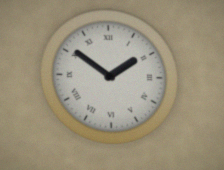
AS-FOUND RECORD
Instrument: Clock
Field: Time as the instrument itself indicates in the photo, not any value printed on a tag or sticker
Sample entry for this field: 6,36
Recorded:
1,51
